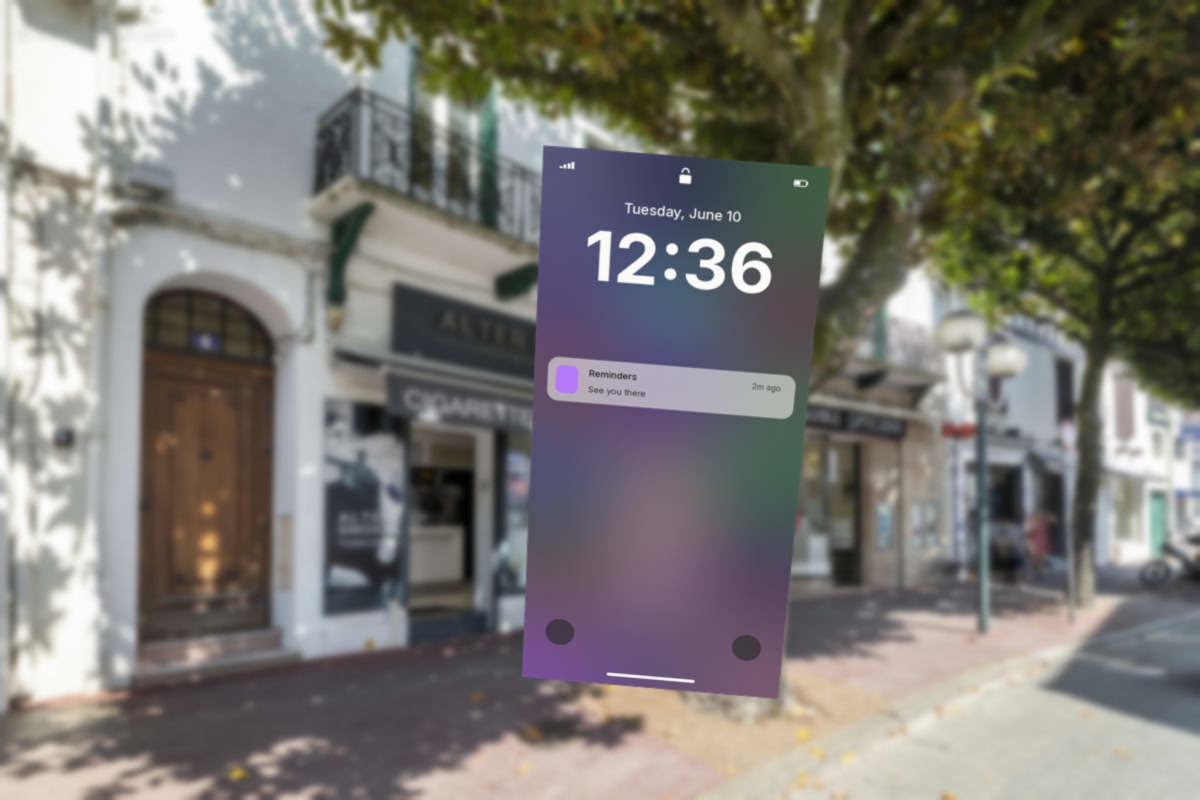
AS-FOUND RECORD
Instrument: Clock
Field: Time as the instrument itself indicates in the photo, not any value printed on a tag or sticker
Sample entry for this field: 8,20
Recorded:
12,36
